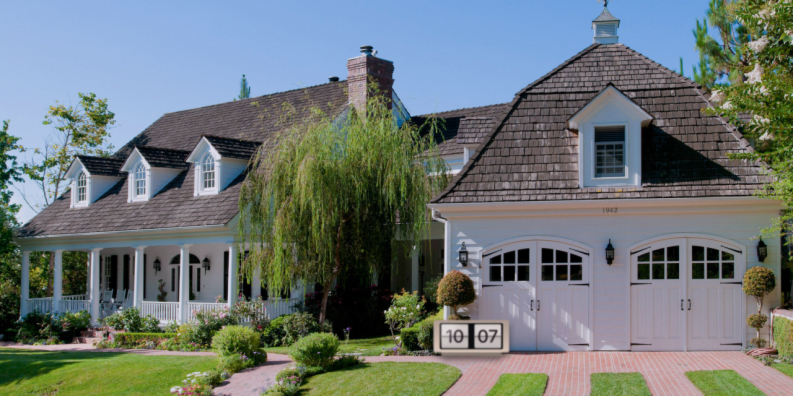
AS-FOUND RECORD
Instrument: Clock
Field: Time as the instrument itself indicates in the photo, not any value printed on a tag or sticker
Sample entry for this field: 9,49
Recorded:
10,07
